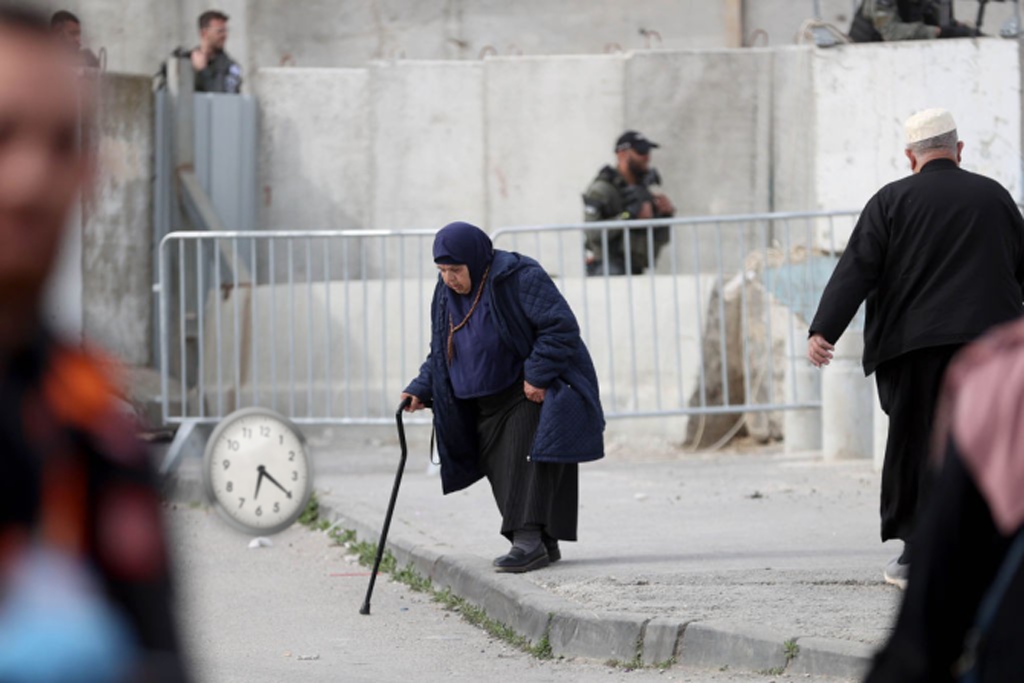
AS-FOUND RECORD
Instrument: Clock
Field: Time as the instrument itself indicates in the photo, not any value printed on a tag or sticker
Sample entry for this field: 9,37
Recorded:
6,20
